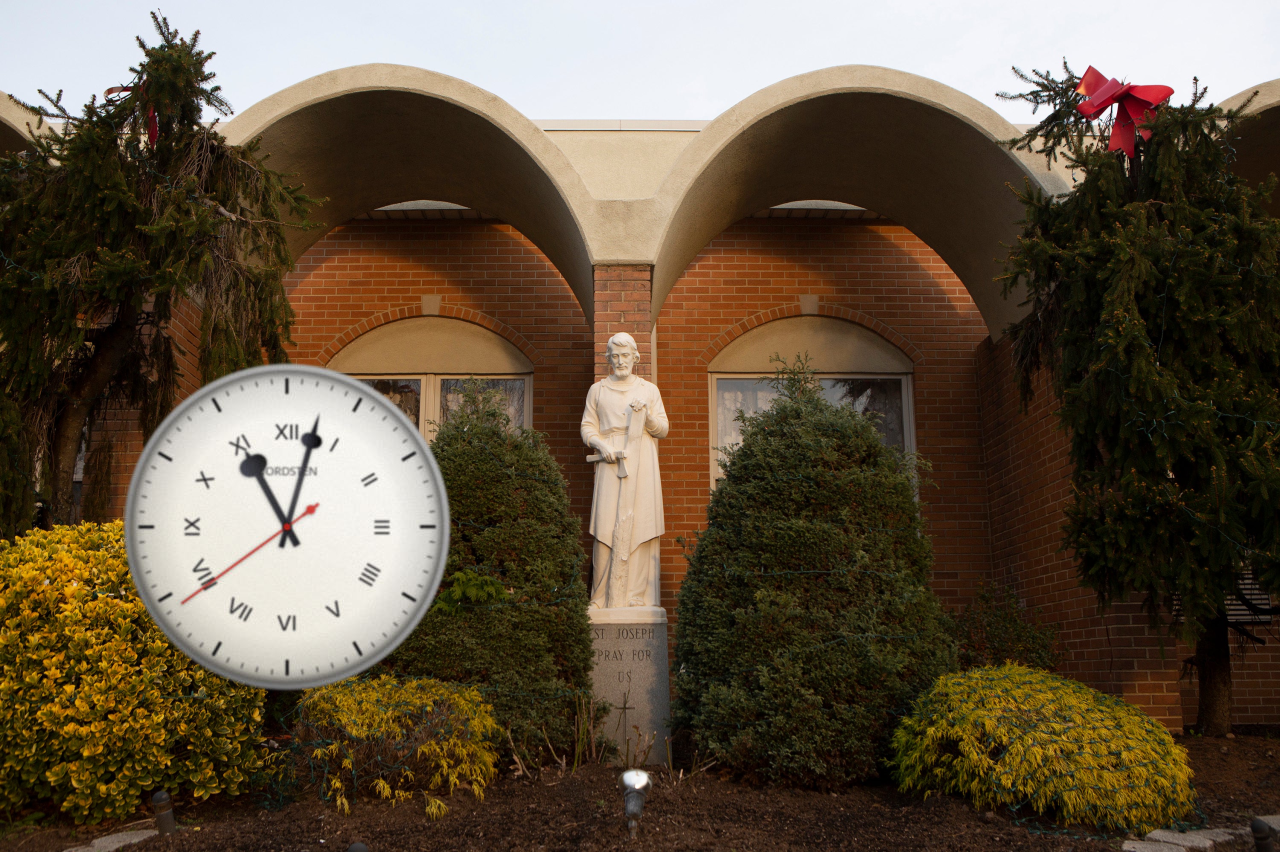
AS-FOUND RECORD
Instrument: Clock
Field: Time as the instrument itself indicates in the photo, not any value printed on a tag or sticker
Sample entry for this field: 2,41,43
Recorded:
11,02,39
